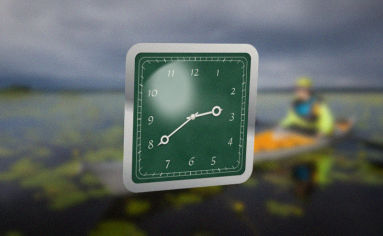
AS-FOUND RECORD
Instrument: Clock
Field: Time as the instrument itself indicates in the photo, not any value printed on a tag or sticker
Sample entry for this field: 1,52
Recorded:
2,39
